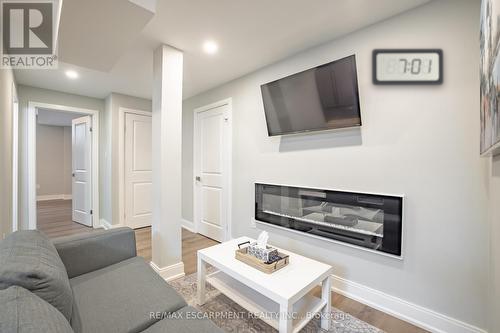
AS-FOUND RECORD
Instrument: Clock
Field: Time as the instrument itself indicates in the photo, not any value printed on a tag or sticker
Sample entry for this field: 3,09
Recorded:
7,01
